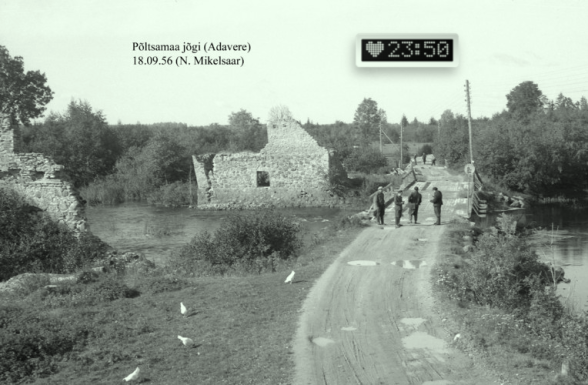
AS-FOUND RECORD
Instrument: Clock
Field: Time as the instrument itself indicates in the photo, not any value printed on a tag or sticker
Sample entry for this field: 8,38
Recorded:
23,50
